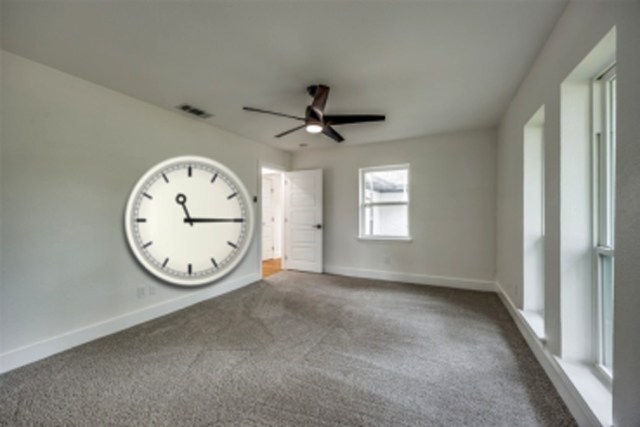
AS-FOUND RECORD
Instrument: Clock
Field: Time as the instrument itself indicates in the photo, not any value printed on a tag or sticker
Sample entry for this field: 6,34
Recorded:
11,15
